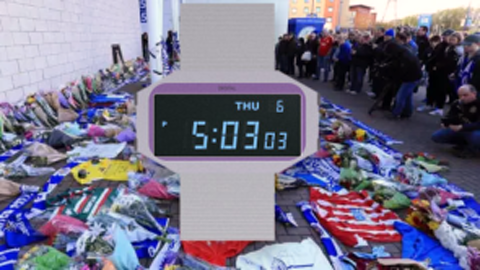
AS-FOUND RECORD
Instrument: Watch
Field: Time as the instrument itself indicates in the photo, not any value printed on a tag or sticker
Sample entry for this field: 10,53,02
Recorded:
5,03,03
